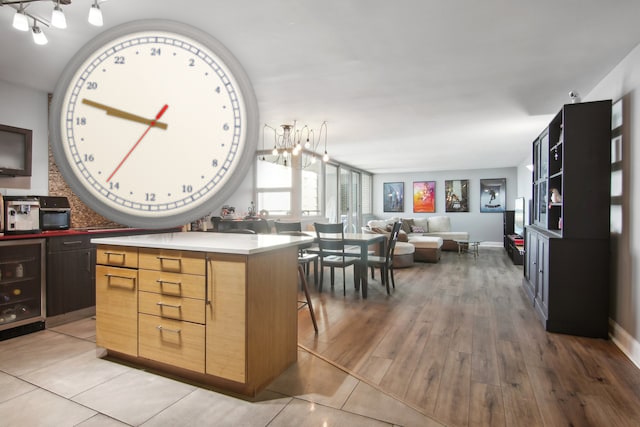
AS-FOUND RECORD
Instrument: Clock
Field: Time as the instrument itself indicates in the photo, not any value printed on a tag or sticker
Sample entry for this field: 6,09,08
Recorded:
18,47,36
